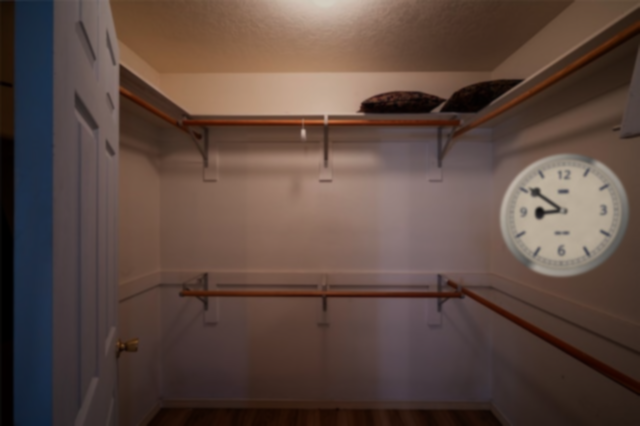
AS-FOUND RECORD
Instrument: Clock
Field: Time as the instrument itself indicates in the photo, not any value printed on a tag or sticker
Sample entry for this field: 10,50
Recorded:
8,51
